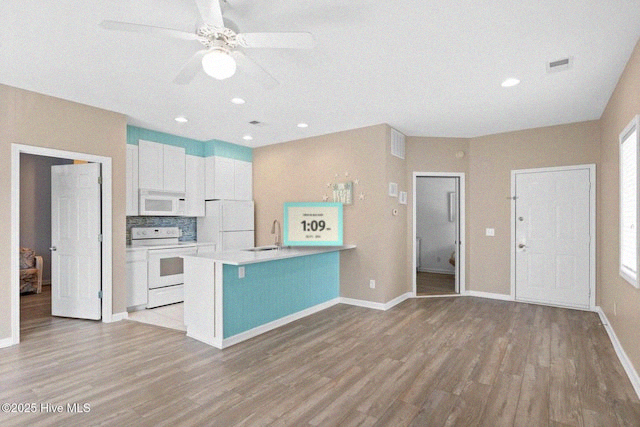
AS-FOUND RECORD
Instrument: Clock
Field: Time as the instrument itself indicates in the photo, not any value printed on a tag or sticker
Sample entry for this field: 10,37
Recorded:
1,09
